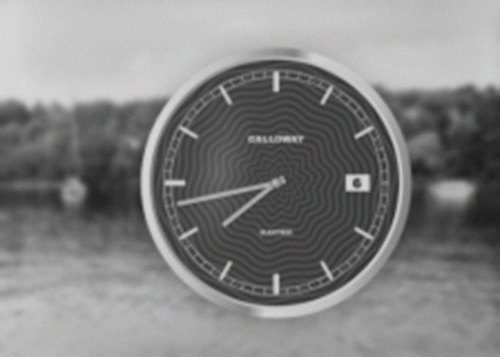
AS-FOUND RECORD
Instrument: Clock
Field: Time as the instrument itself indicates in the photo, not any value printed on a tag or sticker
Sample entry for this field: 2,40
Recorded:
7,43
